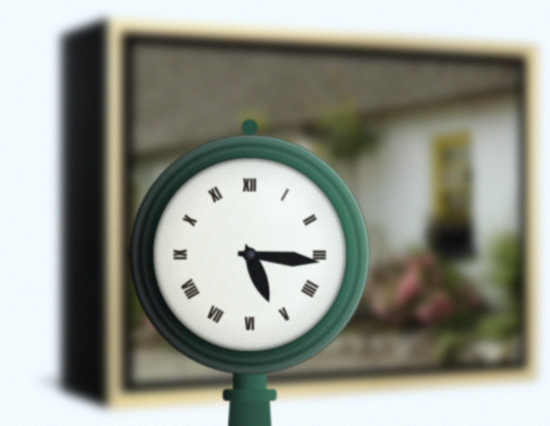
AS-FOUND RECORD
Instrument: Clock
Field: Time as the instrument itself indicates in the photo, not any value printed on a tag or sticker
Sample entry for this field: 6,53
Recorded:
5,16
